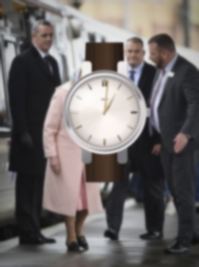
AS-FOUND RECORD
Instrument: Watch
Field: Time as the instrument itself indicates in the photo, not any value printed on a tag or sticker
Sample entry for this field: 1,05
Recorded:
1,01
